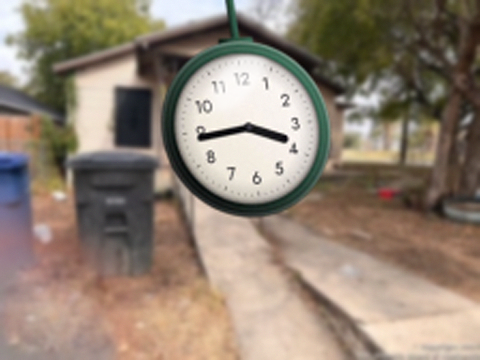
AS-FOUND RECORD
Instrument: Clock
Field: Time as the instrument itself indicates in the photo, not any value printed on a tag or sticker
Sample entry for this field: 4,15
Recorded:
3,44
